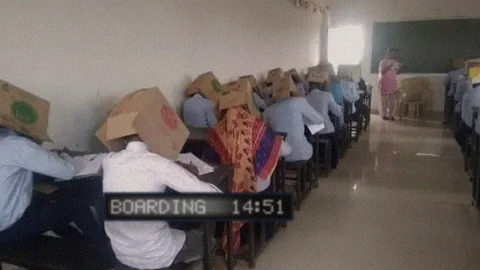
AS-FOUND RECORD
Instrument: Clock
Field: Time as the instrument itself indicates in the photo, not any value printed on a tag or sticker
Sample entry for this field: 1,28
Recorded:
14,51
